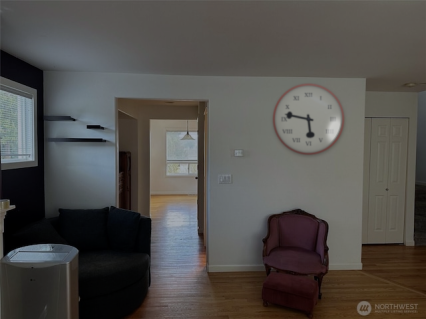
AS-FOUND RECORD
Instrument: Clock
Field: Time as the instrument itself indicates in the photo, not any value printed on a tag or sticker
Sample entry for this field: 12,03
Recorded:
5,47
